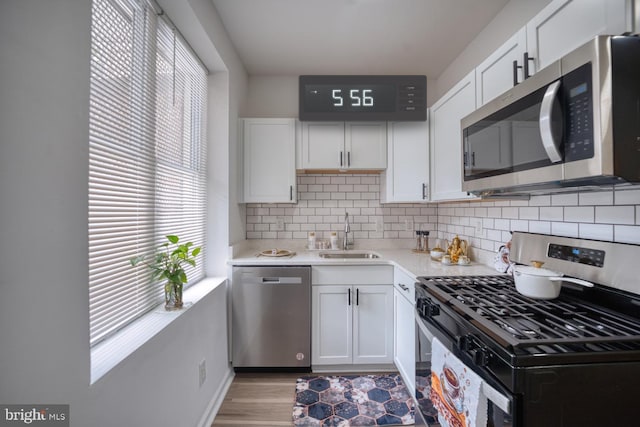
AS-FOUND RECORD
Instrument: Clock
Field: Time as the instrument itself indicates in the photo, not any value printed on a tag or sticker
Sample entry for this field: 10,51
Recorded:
5,56
